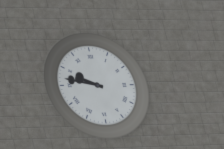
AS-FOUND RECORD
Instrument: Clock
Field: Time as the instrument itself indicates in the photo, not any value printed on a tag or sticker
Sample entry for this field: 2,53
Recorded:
9,47
